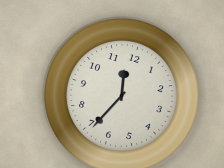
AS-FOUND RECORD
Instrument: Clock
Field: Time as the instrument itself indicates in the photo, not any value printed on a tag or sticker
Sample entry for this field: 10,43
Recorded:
11,34
